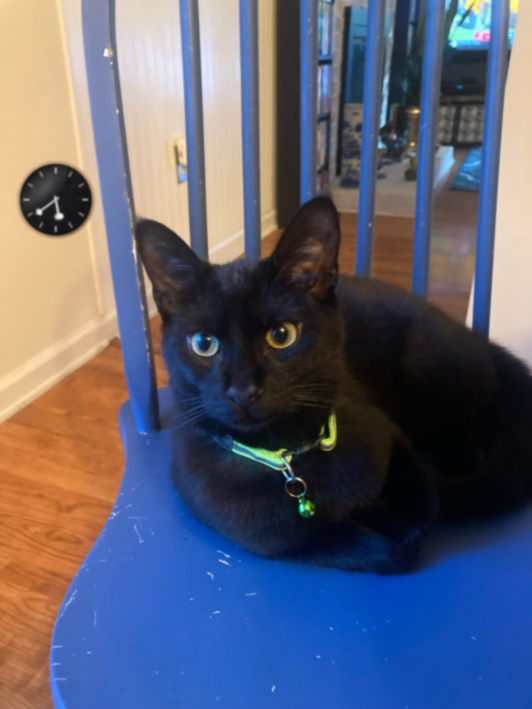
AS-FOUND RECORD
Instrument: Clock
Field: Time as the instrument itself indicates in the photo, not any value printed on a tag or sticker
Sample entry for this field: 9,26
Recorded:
5,39
